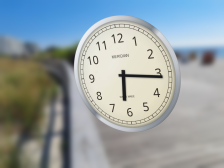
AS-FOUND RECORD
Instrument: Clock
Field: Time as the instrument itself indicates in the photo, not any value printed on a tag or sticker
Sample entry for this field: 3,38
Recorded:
6,16
